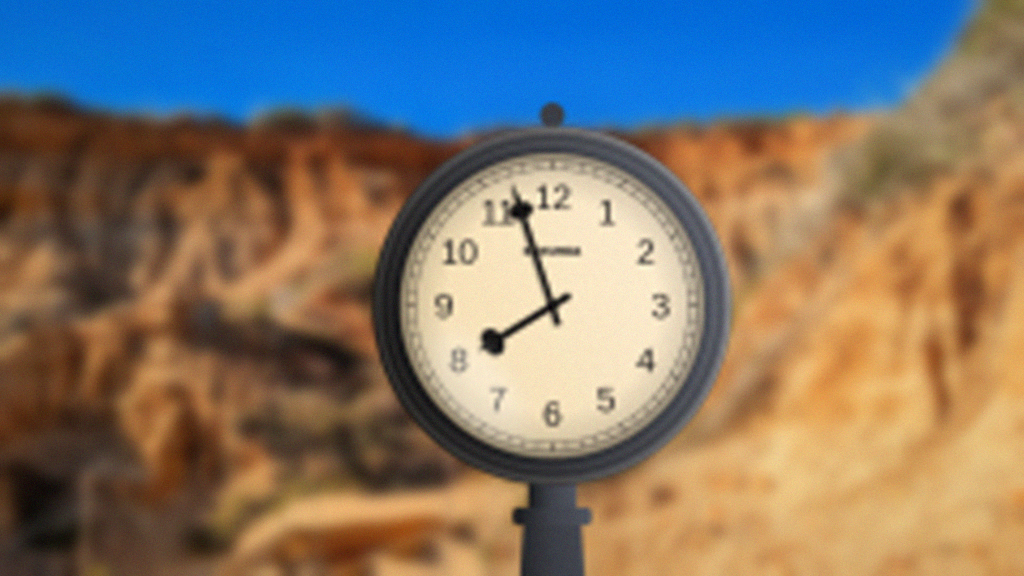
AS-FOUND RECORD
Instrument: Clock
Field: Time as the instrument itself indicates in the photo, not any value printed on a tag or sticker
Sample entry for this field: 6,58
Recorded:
7,57
